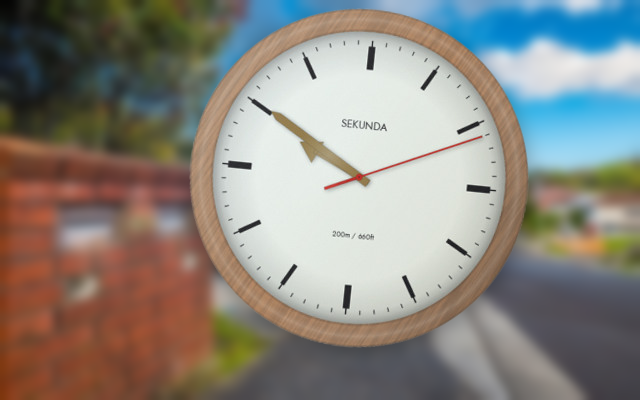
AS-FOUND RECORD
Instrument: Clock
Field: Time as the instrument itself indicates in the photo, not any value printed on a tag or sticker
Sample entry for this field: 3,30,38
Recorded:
9,50,11
